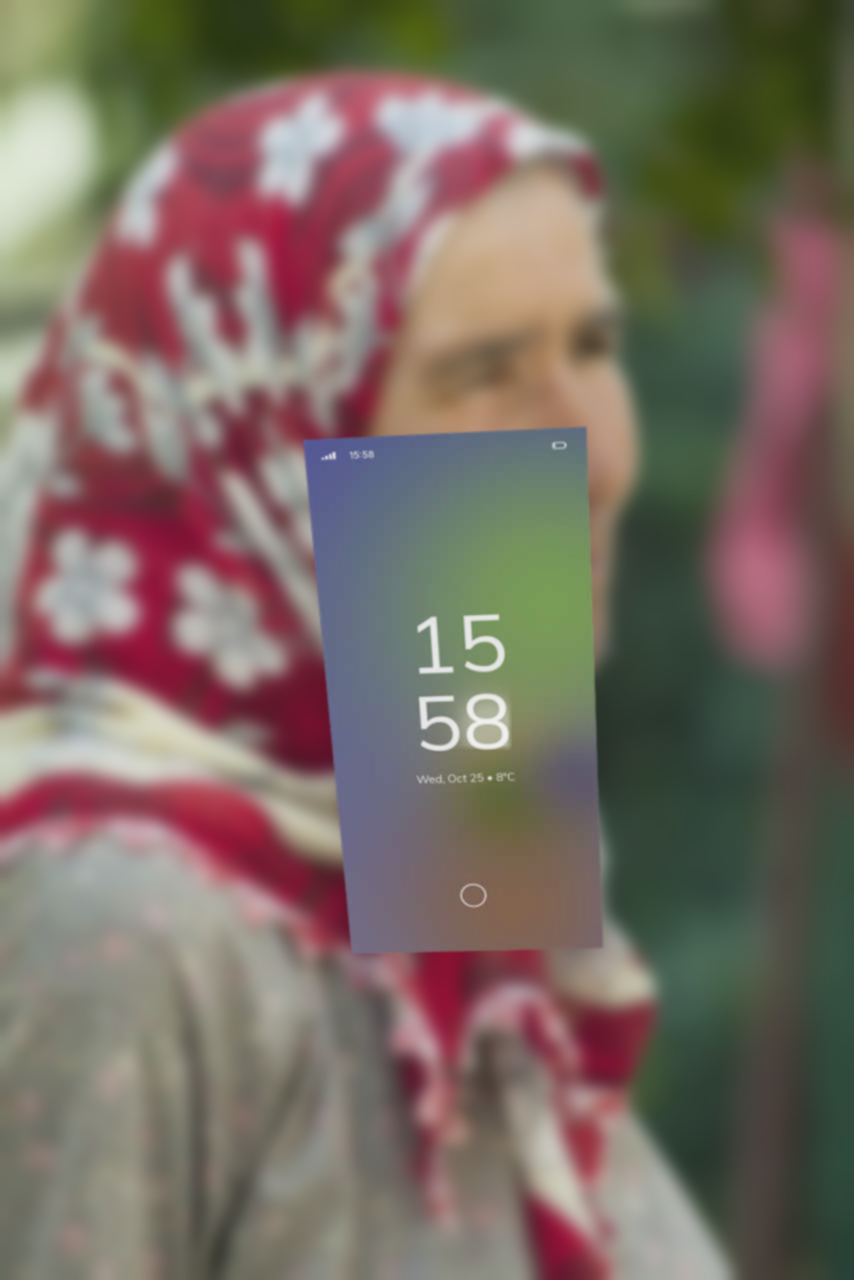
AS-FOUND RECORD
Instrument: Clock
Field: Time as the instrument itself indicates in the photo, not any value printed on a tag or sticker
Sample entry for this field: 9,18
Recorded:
15,58
